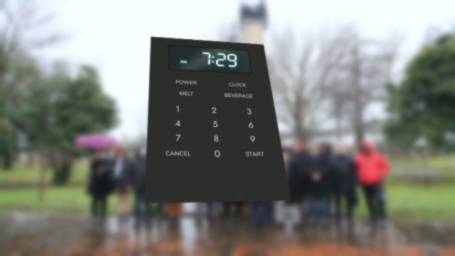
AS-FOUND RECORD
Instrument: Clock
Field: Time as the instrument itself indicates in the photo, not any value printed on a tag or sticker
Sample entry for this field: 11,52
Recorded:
7,29
